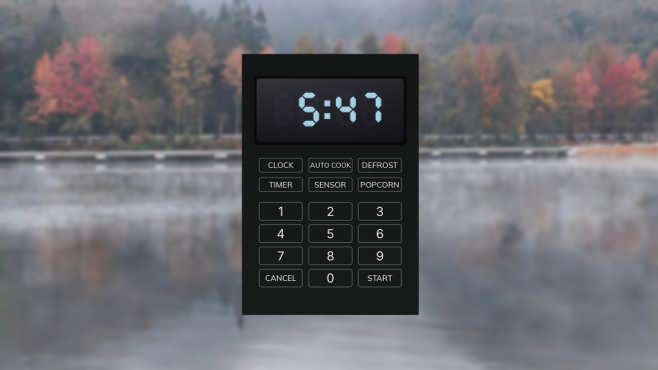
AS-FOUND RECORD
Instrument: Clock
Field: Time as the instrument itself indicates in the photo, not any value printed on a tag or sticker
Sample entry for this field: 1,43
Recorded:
5,47
